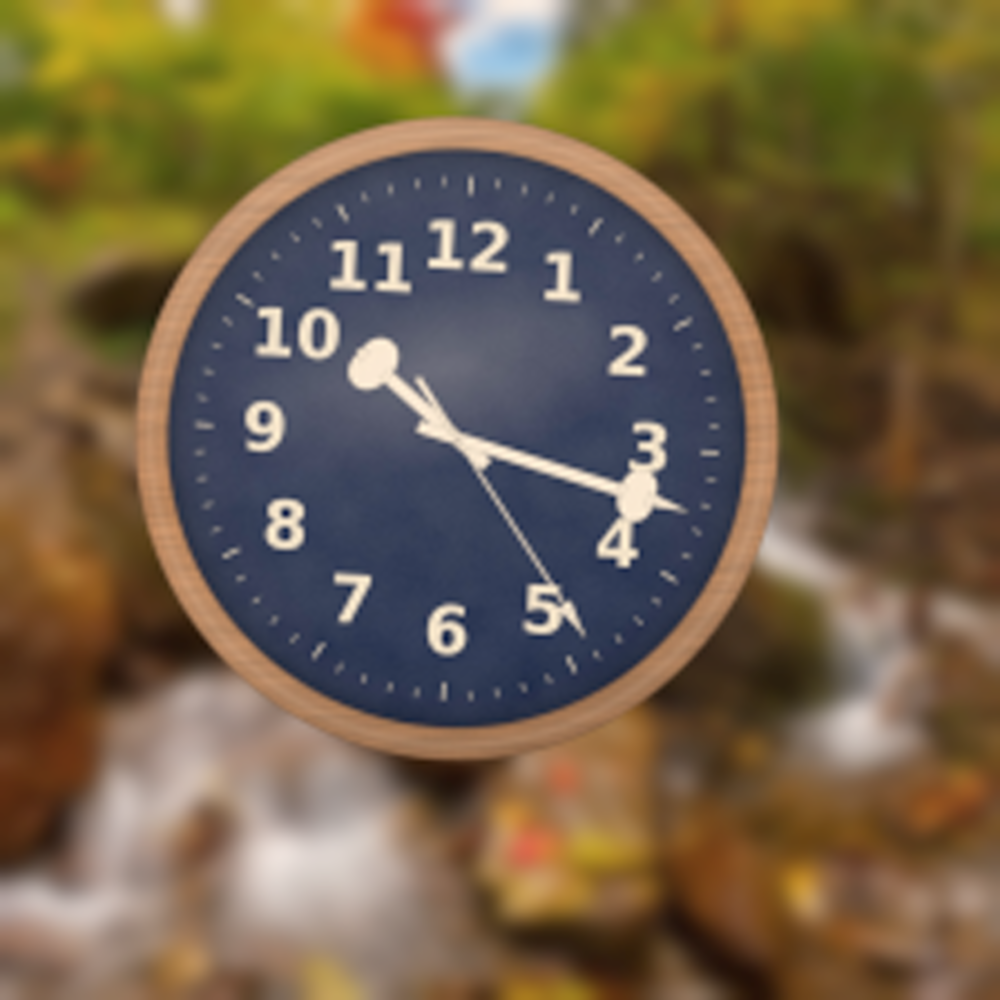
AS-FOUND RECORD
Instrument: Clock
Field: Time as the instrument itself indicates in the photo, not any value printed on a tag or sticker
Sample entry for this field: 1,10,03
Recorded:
10,17,24
